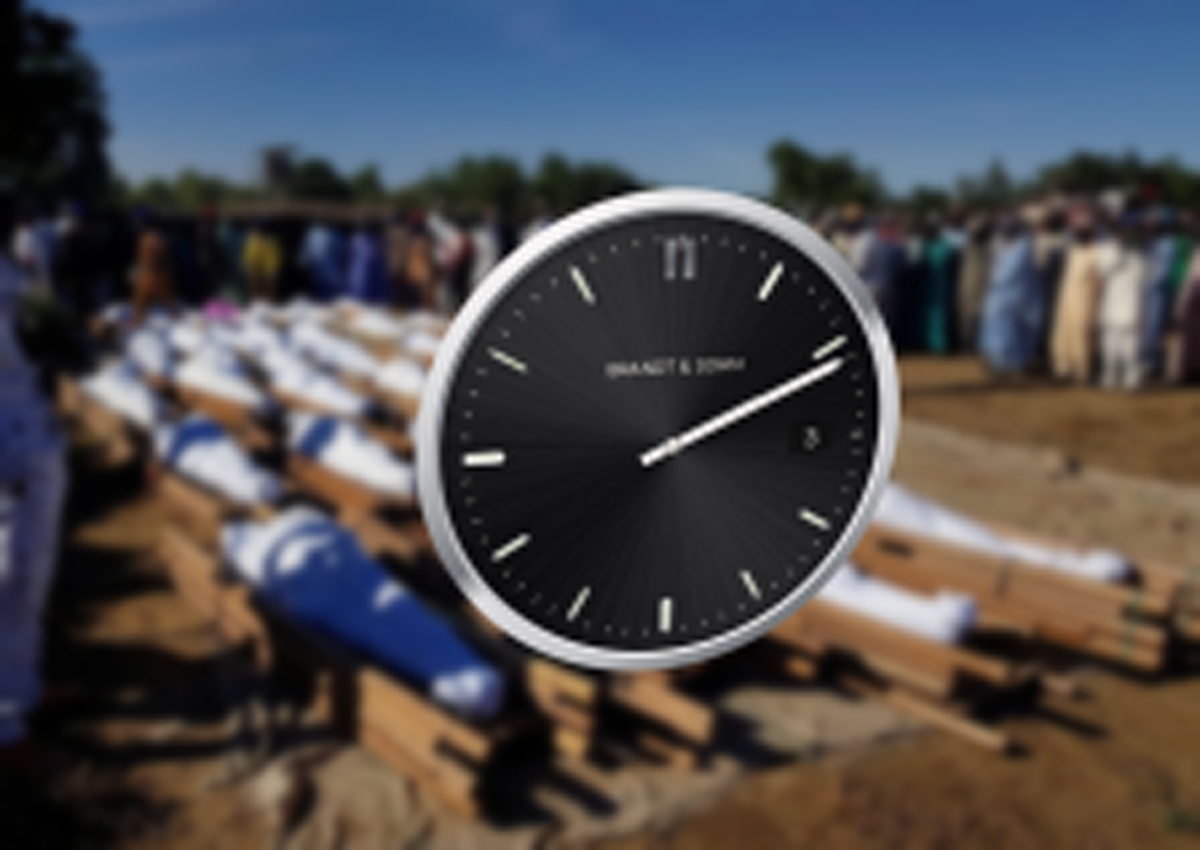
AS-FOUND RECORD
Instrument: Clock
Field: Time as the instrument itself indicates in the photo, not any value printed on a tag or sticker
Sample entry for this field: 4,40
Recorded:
2,11
